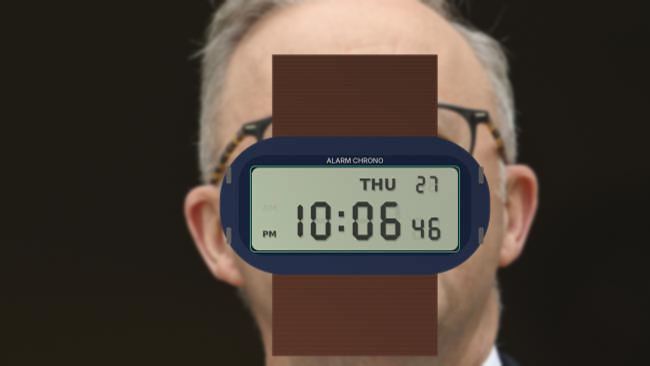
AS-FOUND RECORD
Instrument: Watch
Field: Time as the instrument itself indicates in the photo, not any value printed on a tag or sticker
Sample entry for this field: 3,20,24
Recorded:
10,06,46
